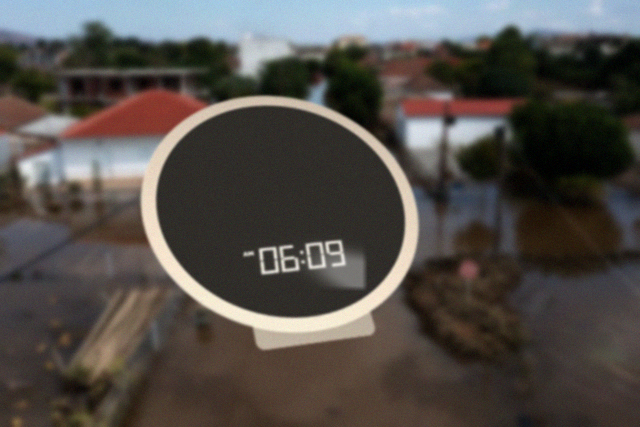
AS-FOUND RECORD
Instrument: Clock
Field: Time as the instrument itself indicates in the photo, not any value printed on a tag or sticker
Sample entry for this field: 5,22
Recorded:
6,09
